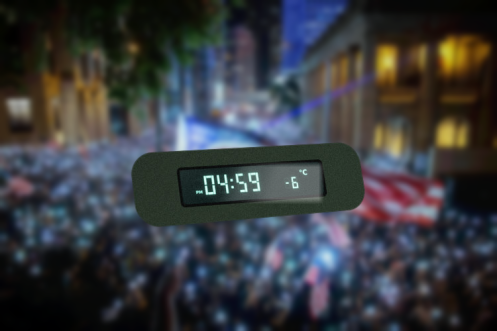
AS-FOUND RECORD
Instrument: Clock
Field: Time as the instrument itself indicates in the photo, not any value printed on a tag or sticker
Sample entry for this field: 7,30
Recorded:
4,59
